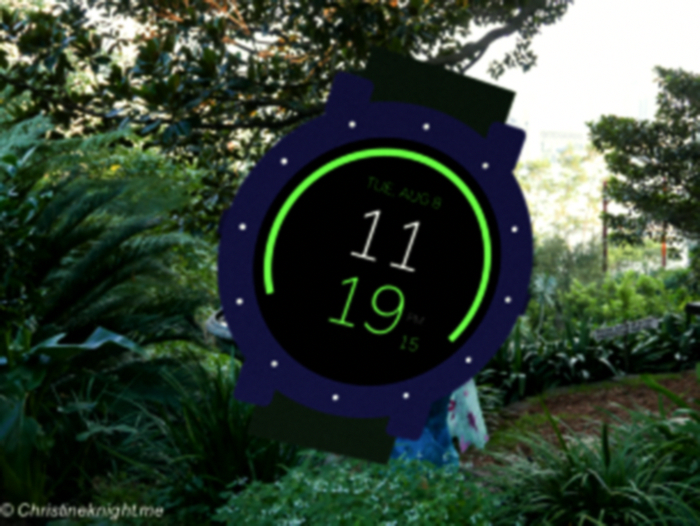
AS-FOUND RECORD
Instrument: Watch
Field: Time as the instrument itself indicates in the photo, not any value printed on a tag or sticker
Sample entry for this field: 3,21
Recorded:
11,19
